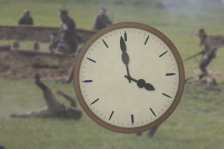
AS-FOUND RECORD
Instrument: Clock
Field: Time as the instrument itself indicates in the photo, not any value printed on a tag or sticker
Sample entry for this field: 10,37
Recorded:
3,59
